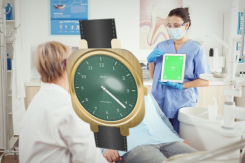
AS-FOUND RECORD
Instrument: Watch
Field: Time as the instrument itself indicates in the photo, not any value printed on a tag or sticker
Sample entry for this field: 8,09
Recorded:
4,22
